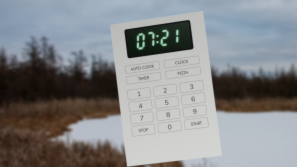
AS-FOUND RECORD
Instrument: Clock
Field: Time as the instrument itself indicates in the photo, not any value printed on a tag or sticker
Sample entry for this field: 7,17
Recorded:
7,21
